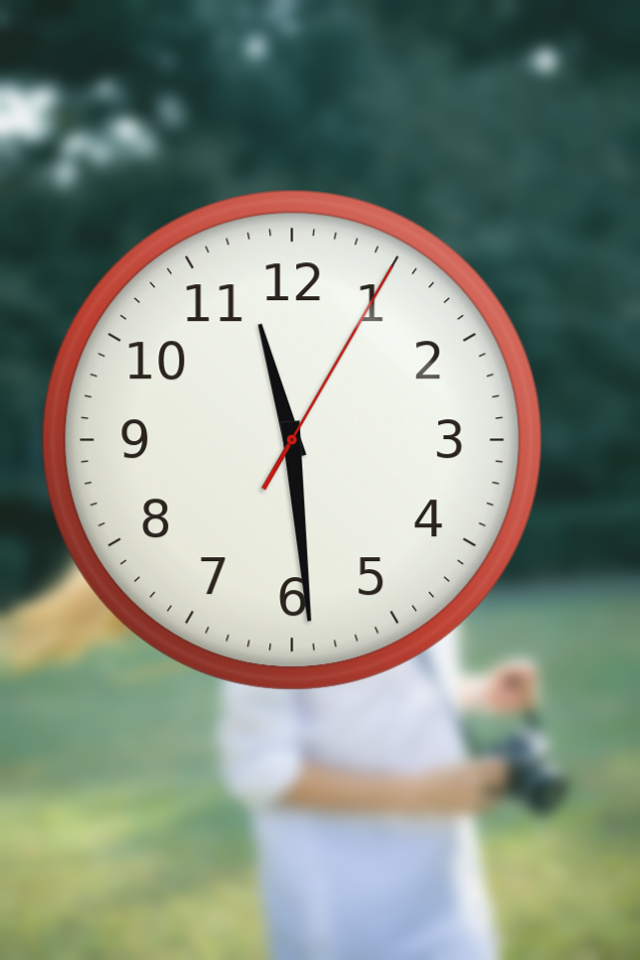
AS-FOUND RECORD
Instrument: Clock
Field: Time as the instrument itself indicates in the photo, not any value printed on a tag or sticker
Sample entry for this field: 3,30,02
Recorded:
11,29,05
